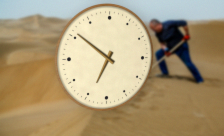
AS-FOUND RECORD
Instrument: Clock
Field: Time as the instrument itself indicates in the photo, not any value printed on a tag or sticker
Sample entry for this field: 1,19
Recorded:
6,51
